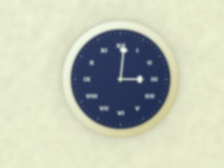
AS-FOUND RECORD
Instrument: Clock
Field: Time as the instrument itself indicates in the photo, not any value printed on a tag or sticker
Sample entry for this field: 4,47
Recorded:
3,01
